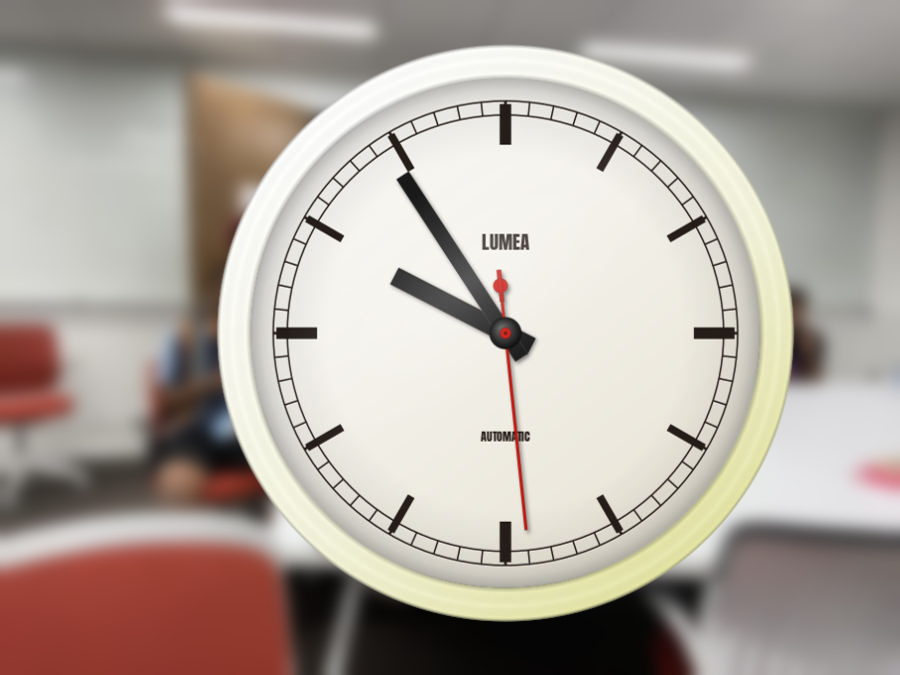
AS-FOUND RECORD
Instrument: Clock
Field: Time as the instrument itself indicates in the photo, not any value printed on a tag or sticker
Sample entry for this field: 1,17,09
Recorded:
9,54,29
